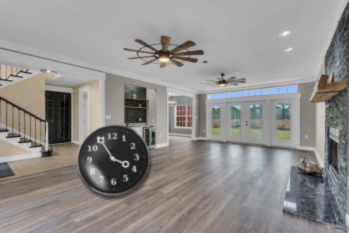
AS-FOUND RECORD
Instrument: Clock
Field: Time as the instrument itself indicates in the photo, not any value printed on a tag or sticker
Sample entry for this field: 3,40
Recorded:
3,55
